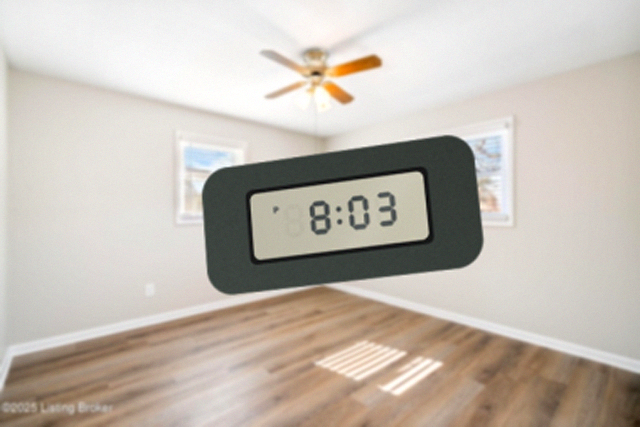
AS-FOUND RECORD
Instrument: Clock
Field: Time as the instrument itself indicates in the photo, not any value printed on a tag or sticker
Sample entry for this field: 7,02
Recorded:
8,03
